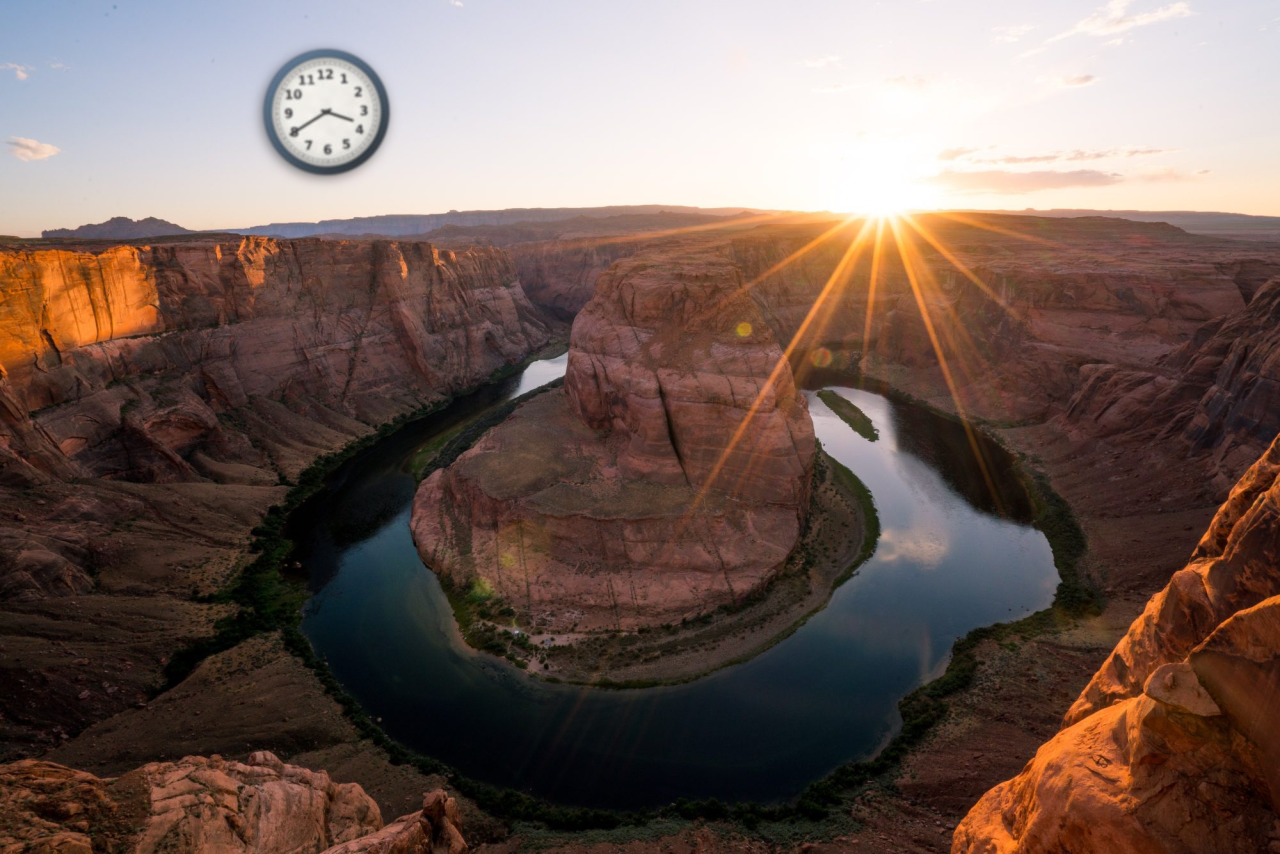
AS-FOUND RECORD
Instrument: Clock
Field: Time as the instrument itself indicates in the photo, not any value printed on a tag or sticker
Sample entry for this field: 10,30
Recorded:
3,40
